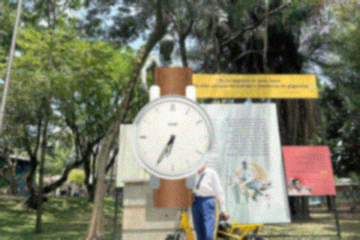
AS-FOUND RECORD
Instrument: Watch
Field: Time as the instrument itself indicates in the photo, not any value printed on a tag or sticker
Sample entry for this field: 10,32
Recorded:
6,35
